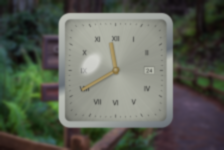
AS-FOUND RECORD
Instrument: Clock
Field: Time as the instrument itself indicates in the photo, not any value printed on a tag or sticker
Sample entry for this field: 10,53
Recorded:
11,40
